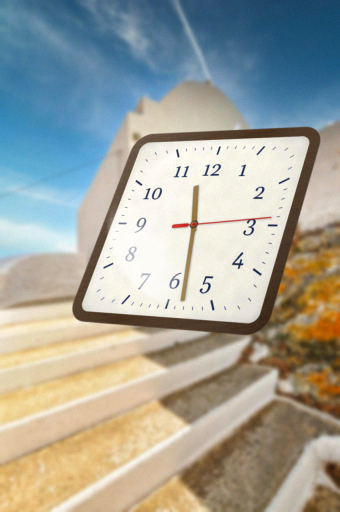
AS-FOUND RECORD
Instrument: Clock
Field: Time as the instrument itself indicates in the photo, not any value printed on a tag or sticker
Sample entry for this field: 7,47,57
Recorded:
11,28,14
